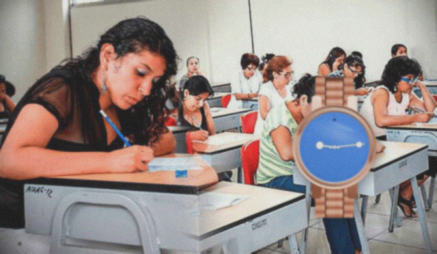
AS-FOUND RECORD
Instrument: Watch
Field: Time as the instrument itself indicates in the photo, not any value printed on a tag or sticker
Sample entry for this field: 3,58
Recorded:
9,14
